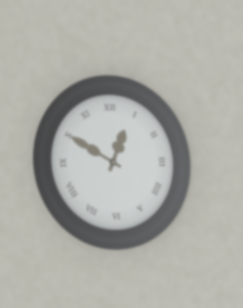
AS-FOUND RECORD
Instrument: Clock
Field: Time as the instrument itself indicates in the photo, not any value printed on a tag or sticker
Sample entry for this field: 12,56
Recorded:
12,50
